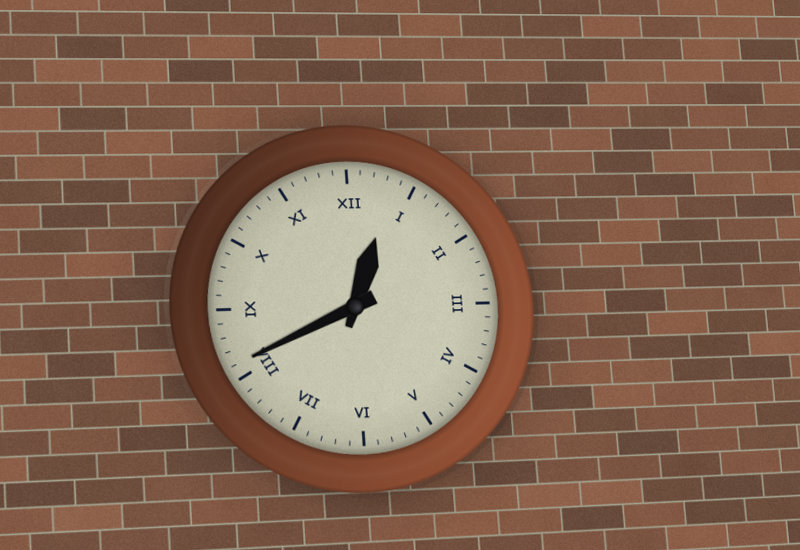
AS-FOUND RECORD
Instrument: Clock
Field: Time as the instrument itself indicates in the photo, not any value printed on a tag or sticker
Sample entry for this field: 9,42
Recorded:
12,41
